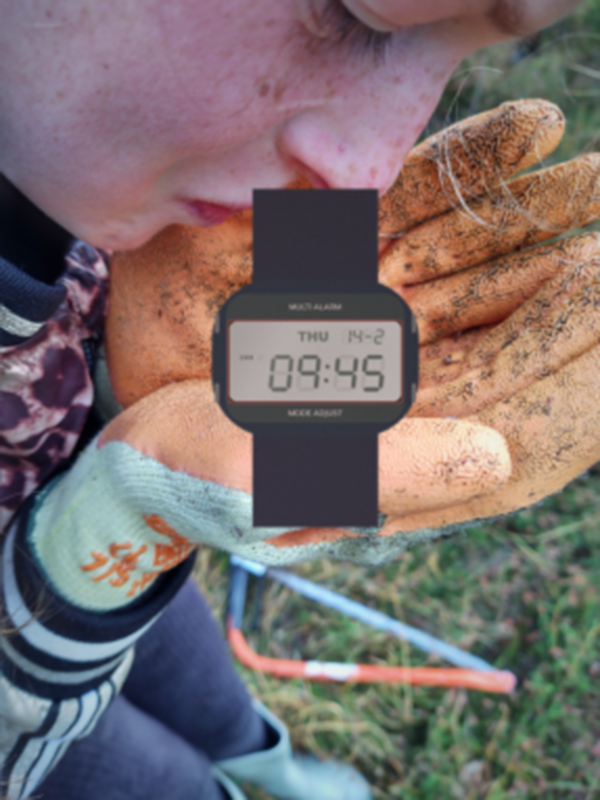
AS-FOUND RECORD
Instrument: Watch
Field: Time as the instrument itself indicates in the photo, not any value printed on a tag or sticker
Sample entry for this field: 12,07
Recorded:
9,45
